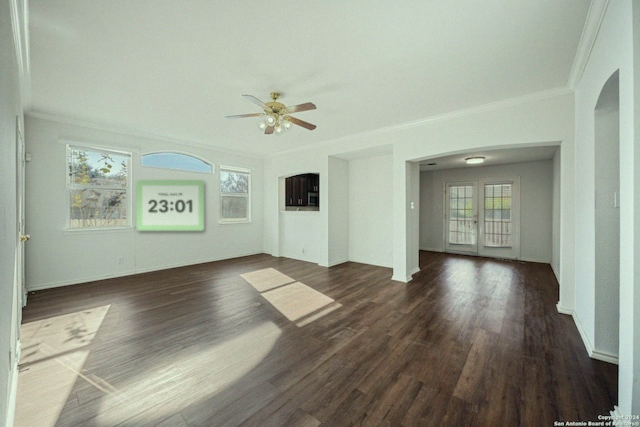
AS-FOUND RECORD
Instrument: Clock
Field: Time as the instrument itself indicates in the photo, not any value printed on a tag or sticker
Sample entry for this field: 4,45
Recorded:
23,01
